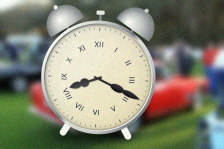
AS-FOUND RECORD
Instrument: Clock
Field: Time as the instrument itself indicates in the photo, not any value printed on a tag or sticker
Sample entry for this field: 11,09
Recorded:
8,19
